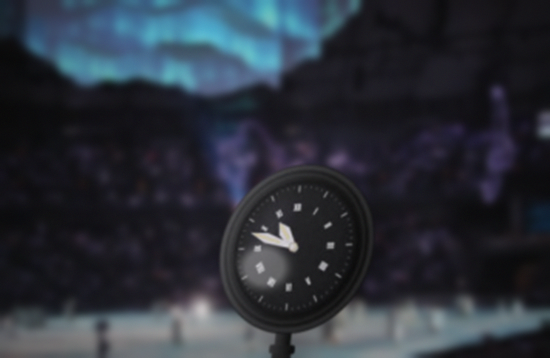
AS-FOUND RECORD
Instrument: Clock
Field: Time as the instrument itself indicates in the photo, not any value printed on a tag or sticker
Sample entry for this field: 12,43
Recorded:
10,48
